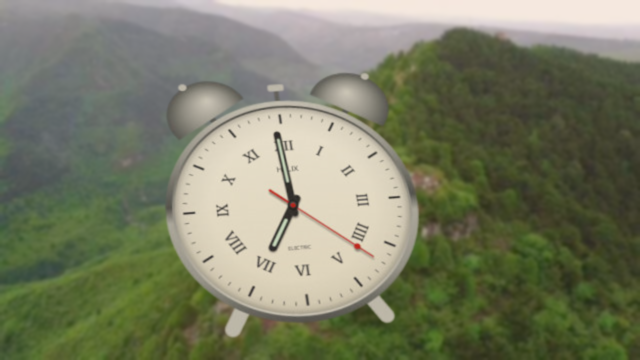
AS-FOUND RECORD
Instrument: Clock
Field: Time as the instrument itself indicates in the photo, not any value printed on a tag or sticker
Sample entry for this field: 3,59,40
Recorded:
6,59,22
